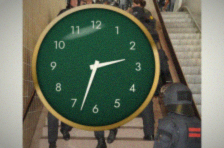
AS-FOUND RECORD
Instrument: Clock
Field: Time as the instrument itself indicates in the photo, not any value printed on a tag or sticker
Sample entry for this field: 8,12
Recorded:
2,33
